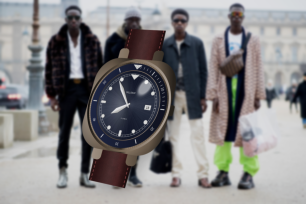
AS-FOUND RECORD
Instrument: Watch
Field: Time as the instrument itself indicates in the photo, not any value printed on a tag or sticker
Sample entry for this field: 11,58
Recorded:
7,54
